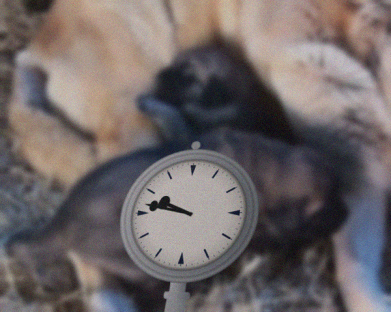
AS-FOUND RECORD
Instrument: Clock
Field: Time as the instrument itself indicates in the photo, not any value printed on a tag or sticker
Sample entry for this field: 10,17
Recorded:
9,47
